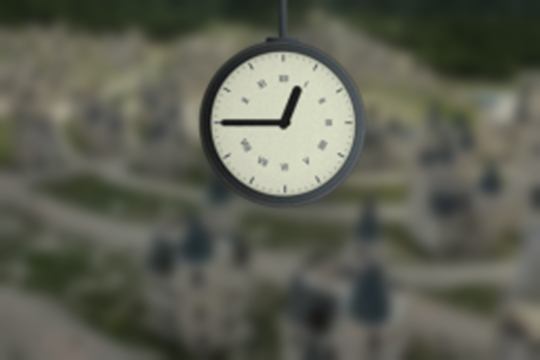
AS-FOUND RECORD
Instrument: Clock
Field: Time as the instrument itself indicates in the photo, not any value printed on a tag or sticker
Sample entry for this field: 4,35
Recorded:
12,45
